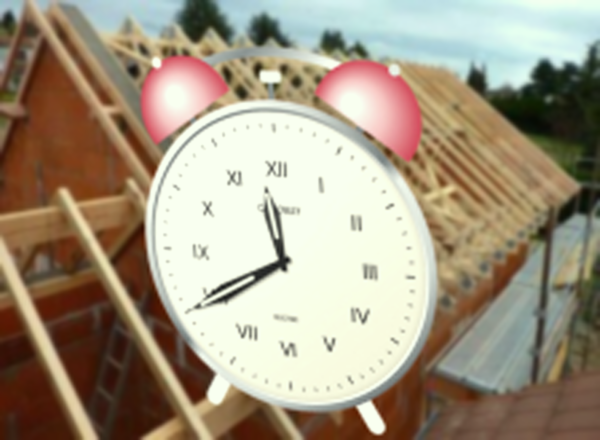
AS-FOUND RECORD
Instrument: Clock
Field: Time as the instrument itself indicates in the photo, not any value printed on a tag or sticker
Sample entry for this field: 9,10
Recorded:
11,40
